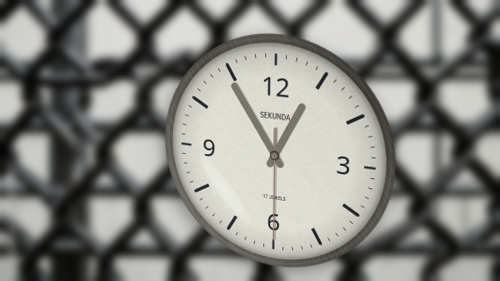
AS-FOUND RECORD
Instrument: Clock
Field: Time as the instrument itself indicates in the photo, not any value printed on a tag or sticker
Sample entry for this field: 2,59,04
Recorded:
12,54,30
